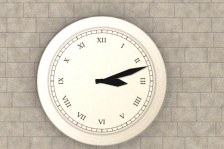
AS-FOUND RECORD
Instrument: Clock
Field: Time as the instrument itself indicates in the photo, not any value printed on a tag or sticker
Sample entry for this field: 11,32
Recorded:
3,12
